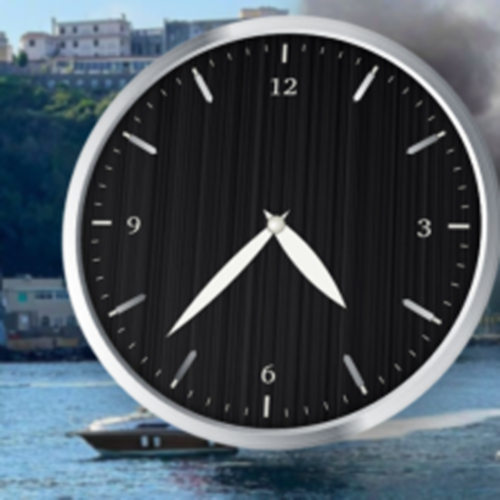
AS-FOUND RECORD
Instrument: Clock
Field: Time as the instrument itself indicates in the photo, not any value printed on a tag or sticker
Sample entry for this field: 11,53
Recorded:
4,37
